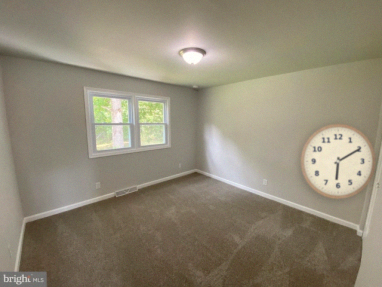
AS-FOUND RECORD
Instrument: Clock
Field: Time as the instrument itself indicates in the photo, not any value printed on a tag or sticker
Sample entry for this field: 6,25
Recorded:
6,10
